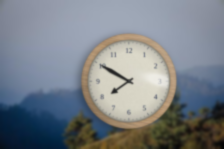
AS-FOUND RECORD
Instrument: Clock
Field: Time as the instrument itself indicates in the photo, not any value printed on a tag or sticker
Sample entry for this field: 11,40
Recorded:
7,50
